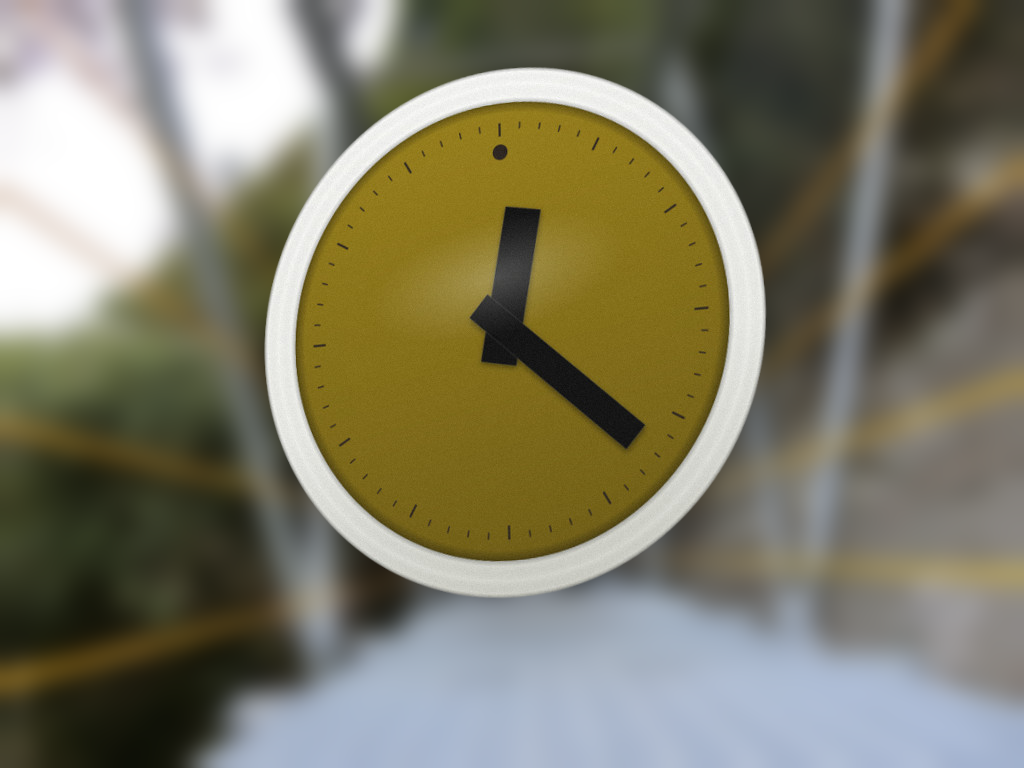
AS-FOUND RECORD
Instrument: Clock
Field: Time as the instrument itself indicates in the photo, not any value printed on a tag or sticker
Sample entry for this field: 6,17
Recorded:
12,22
